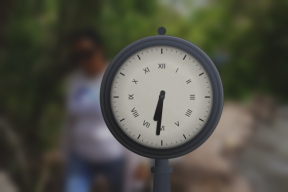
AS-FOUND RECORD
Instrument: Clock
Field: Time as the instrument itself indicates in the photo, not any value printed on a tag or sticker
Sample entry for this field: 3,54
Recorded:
6,31
